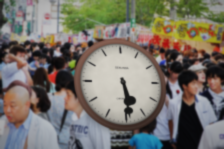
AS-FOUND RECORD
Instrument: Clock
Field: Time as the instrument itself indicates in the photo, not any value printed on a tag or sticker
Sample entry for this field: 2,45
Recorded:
5,29
